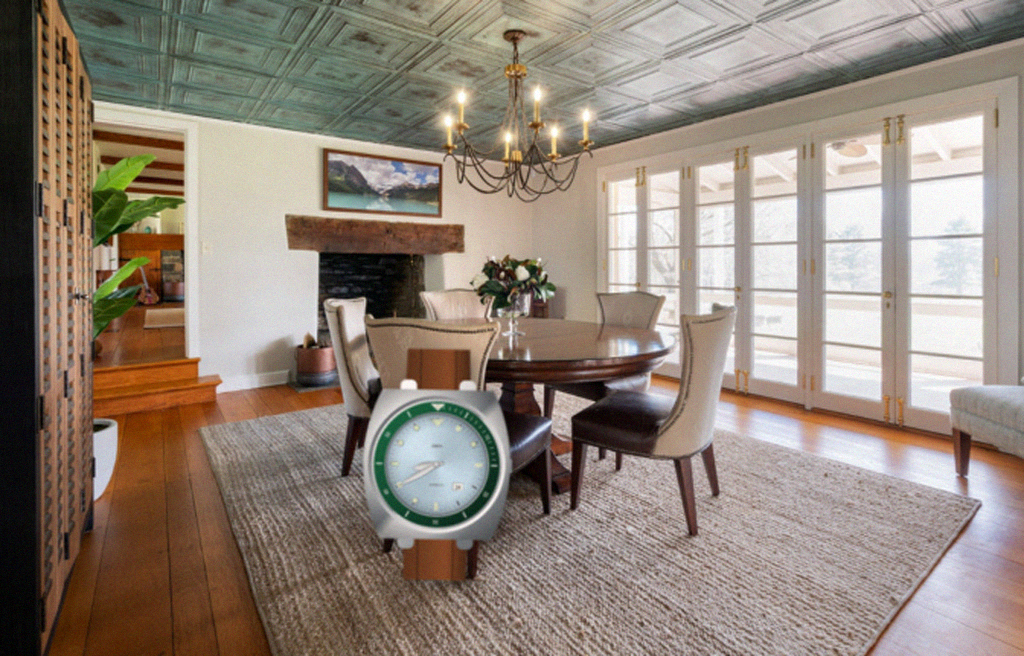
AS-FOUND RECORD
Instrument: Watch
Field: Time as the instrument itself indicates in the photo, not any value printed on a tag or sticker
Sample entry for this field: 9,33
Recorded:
8,40
